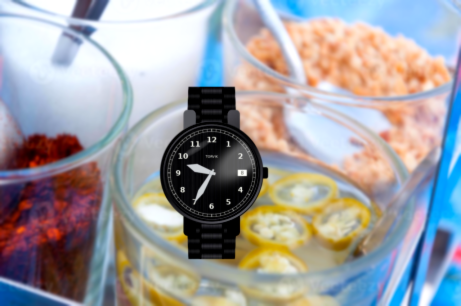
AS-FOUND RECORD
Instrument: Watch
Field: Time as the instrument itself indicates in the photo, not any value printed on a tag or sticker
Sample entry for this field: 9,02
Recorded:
9,35
